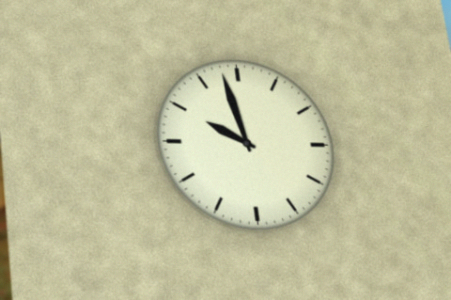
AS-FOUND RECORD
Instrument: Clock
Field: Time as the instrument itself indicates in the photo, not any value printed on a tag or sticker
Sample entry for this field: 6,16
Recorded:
9,58
